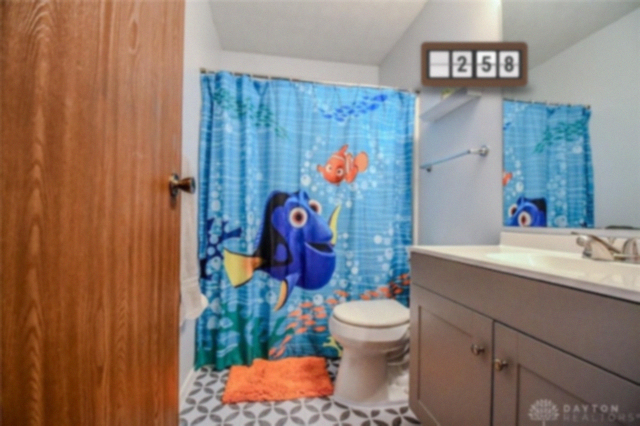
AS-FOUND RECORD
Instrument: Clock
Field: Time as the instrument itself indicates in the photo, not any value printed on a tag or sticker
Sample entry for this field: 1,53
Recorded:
2,58
